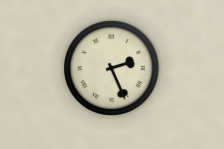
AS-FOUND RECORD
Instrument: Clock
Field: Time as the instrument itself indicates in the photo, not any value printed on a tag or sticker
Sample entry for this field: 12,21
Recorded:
2,26
